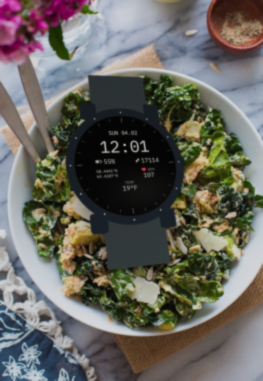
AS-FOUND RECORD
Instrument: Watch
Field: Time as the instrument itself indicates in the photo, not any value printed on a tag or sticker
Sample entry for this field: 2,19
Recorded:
12,01
